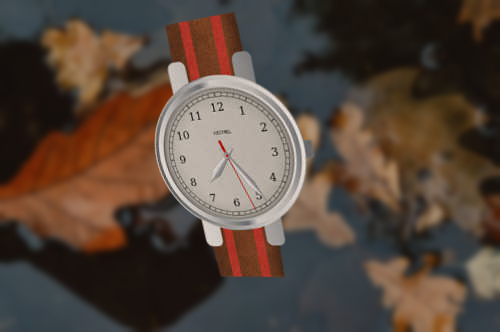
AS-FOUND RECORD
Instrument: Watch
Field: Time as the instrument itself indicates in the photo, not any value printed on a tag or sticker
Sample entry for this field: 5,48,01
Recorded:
7,24,27
